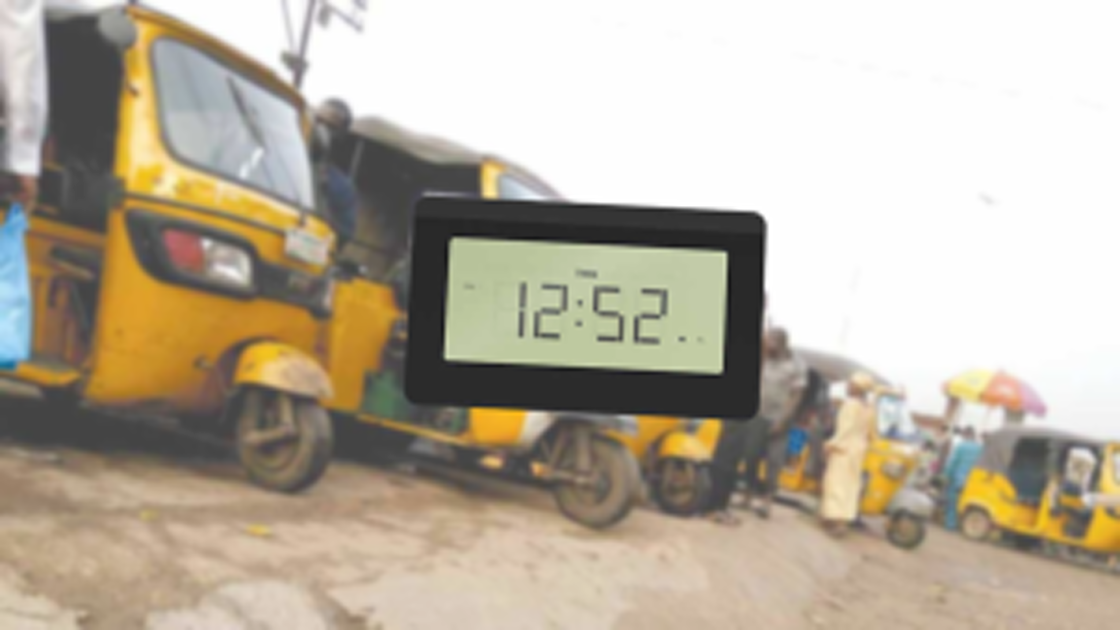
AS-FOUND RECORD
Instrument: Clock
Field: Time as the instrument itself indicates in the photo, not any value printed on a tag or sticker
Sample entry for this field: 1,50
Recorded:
12,52
